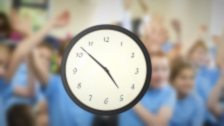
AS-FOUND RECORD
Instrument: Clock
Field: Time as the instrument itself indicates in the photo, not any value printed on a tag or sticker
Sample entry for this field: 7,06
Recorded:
4,52
